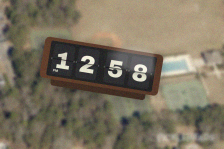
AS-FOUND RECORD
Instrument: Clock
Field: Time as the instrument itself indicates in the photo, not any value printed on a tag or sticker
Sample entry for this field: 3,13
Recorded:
12,58
